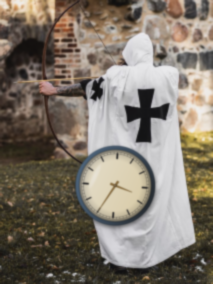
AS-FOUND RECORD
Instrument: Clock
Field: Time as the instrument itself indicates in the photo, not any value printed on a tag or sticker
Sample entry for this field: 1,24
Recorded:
3,35
